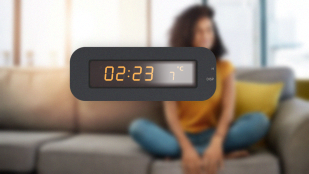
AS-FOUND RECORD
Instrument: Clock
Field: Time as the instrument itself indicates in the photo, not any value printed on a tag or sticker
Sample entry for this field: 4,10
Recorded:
2,23
